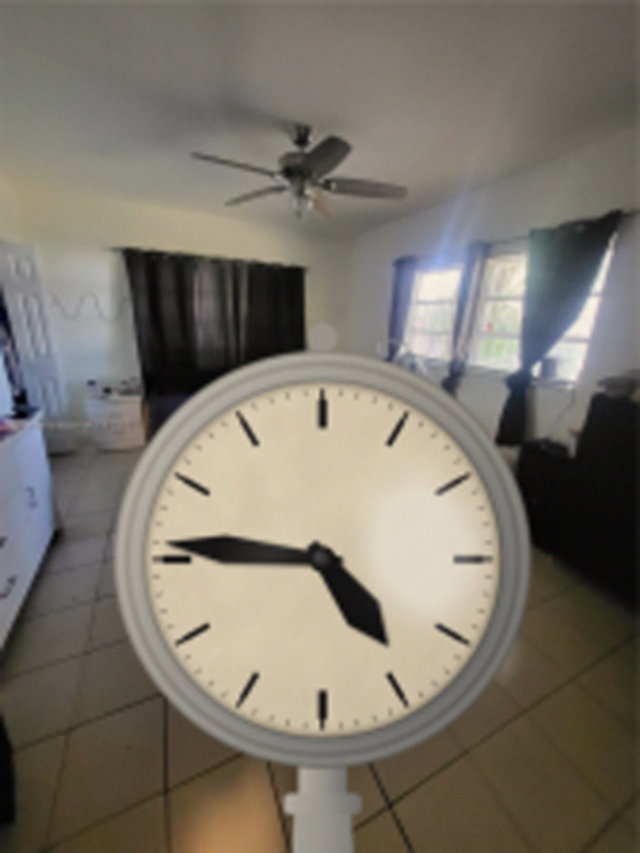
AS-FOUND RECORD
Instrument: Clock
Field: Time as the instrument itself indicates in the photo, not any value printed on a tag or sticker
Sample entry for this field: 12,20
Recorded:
4,46
